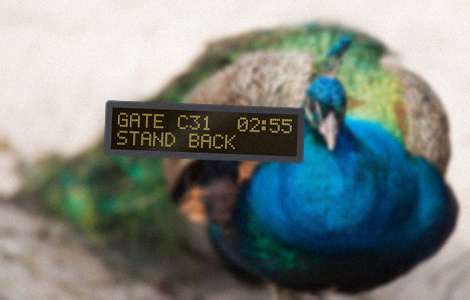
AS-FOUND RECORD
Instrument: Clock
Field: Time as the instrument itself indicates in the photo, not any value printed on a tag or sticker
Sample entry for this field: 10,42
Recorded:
2,55
